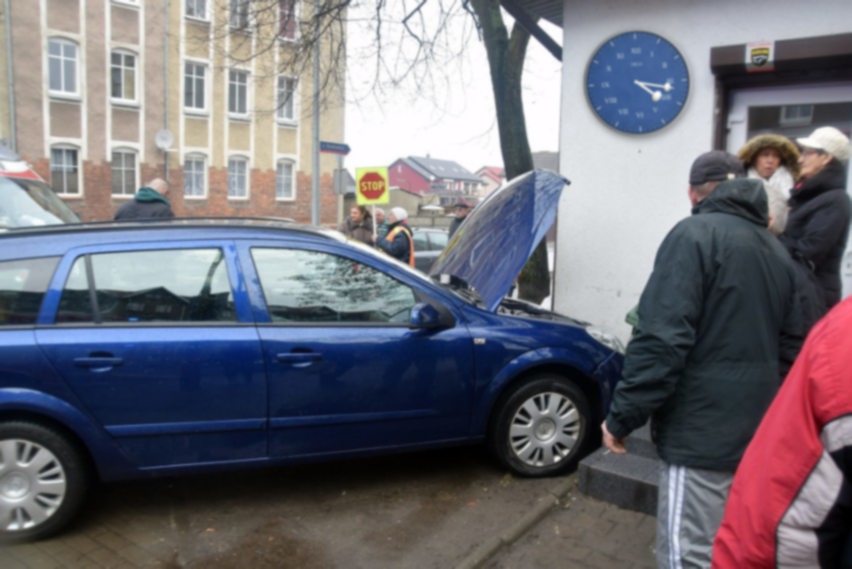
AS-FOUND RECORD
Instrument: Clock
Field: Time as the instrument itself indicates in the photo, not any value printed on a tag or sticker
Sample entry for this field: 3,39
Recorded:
4,17
